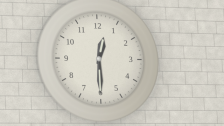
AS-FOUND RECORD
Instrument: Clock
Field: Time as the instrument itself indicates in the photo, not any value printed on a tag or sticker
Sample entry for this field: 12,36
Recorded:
12,30
